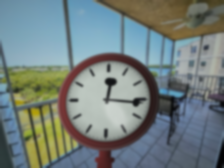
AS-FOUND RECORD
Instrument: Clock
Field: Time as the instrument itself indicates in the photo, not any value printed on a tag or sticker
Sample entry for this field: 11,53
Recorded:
12,16
